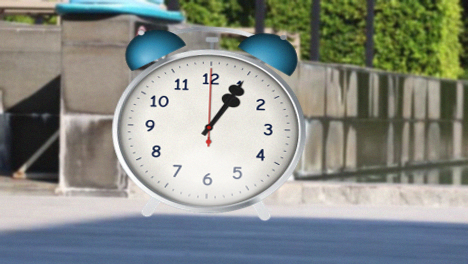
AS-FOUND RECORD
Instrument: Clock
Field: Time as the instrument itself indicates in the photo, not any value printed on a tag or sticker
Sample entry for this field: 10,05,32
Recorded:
1,05,00
